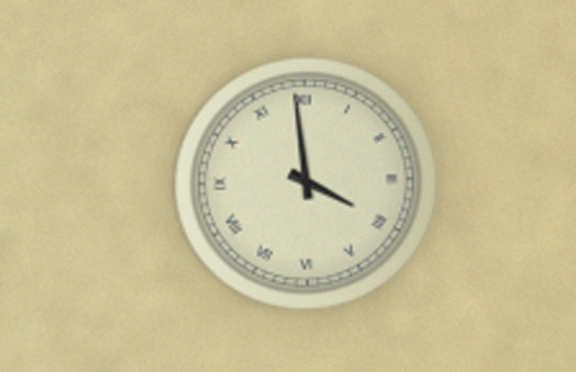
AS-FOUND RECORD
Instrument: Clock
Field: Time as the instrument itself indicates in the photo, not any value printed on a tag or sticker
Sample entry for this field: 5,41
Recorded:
3,59
